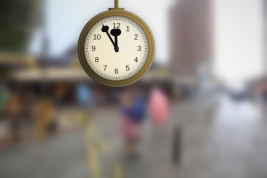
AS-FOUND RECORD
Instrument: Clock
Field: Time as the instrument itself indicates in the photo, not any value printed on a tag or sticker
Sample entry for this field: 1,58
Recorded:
11,55
